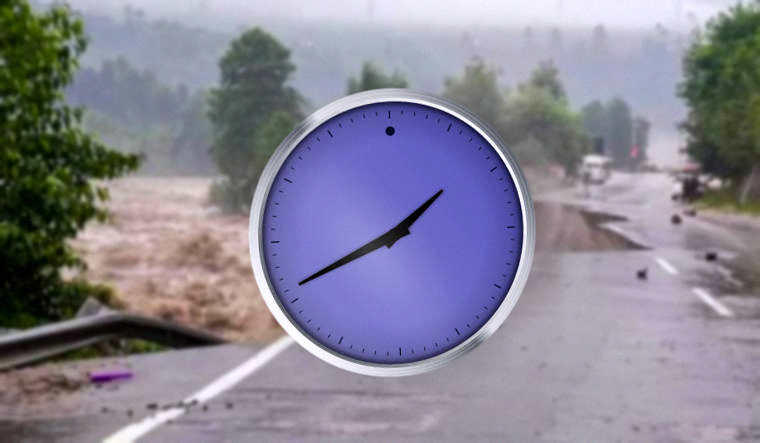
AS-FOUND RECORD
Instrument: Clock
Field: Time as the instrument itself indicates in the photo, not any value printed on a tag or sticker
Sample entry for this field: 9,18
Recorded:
1,41
